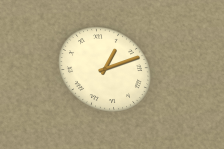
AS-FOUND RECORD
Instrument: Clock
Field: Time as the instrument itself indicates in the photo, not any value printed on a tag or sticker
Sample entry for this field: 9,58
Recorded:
1,12
